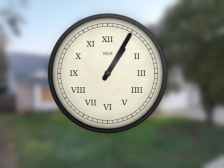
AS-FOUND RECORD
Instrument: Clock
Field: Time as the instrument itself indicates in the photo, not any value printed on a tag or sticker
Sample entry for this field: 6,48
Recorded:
1,05
